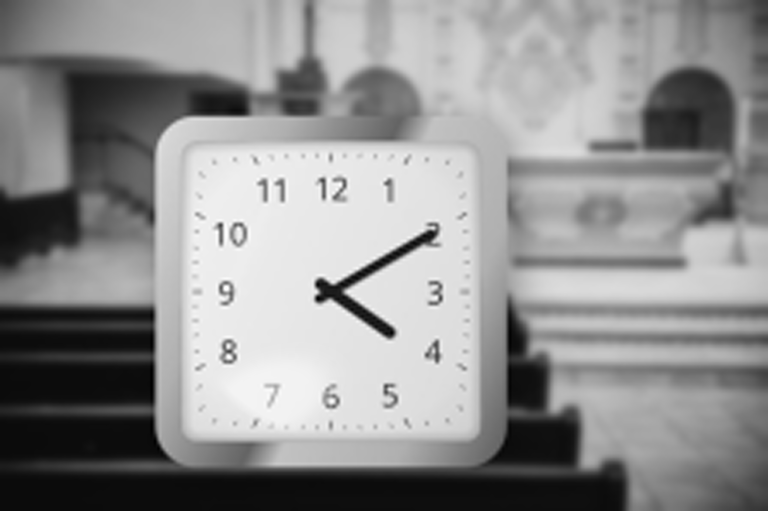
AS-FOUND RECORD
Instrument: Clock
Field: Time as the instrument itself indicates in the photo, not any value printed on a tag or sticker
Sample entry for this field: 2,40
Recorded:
4,10
